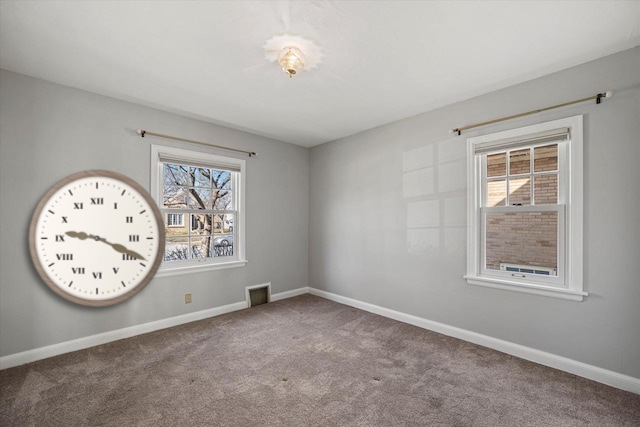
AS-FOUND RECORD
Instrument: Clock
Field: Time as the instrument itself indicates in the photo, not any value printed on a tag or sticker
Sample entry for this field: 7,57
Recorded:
9,19
